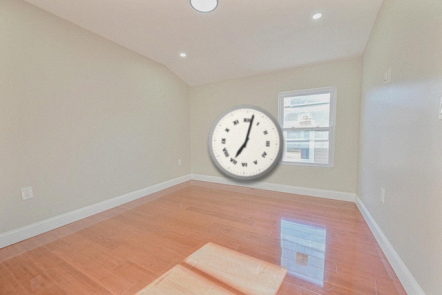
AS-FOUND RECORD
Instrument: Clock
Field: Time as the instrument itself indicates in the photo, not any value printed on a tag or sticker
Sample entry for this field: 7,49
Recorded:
7,02
